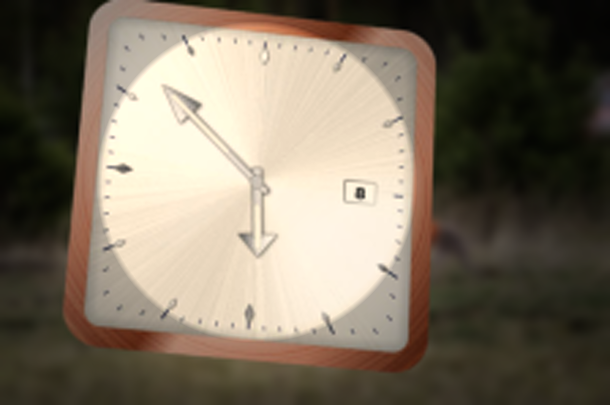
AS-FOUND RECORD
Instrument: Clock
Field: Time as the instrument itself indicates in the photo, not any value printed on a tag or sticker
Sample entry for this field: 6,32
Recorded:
5,52
